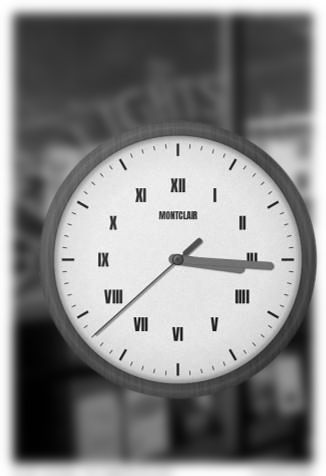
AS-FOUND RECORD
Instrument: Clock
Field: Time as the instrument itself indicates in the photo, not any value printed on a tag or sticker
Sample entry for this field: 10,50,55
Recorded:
3,15,38
